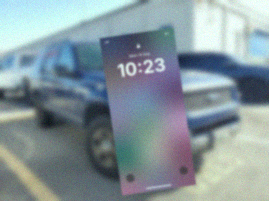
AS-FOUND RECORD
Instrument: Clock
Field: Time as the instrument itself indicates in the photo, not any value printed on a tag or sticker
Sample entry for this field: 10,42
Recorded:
10,23
